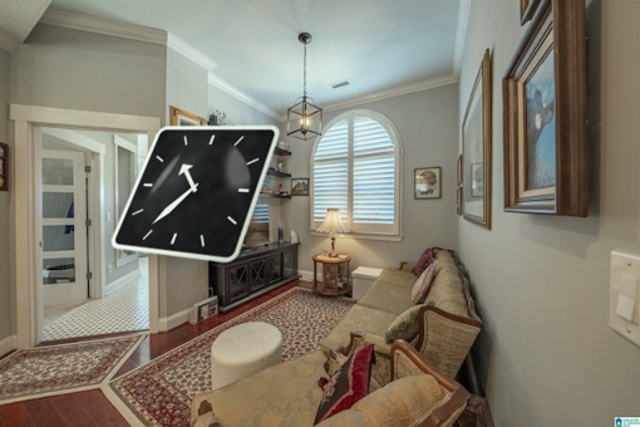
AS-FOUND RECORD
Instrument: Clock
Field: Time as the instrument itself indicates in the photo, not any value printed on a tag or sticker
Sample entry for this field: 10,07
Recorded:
10,36
